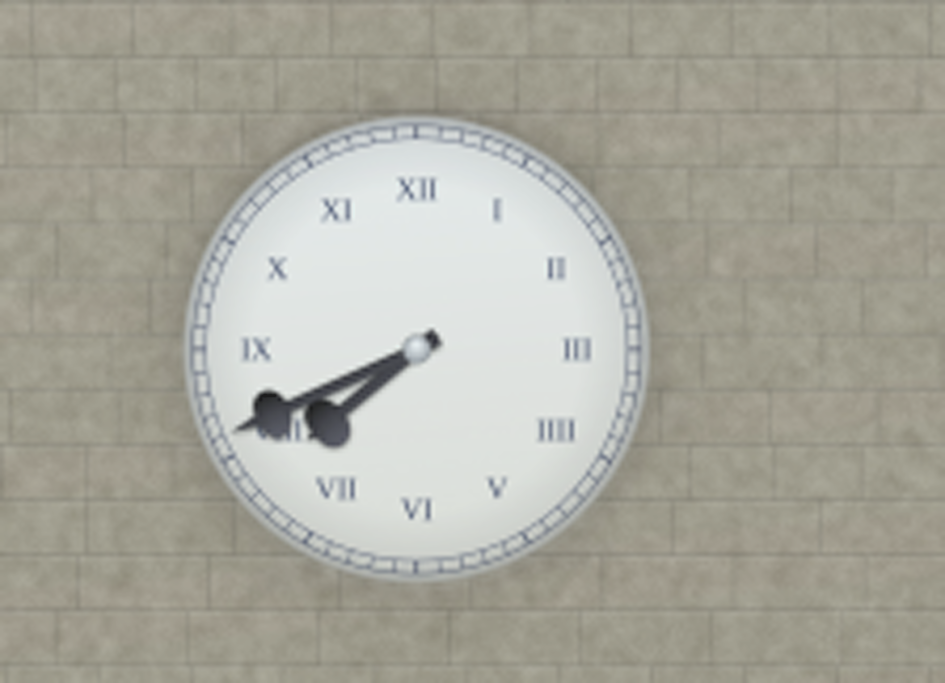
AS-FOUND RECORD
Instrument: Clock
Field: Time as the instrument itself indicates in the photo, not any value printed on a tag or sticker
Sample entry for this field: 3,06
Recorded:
7,41
